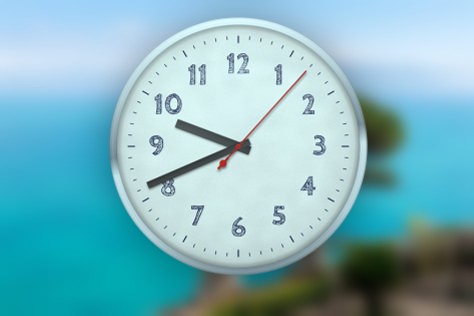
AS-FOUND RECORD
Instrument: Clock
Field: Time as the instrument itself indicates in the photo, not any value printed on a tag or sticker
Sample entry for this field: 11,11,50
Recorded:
9,41,07
